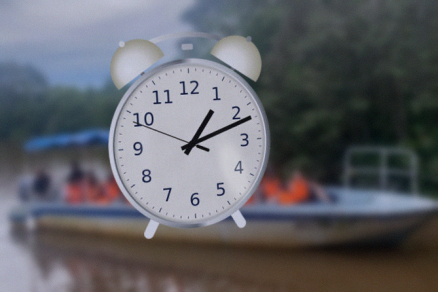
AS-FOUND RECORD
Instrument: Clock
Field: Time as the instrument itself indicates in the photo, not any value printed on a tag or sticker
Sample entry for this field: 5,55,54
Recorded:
1,11,49
